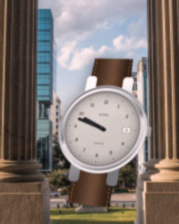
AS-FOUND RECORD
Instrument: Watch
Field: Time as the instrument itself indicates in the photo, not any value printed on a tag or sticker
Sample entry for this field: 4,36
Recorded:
9,48
